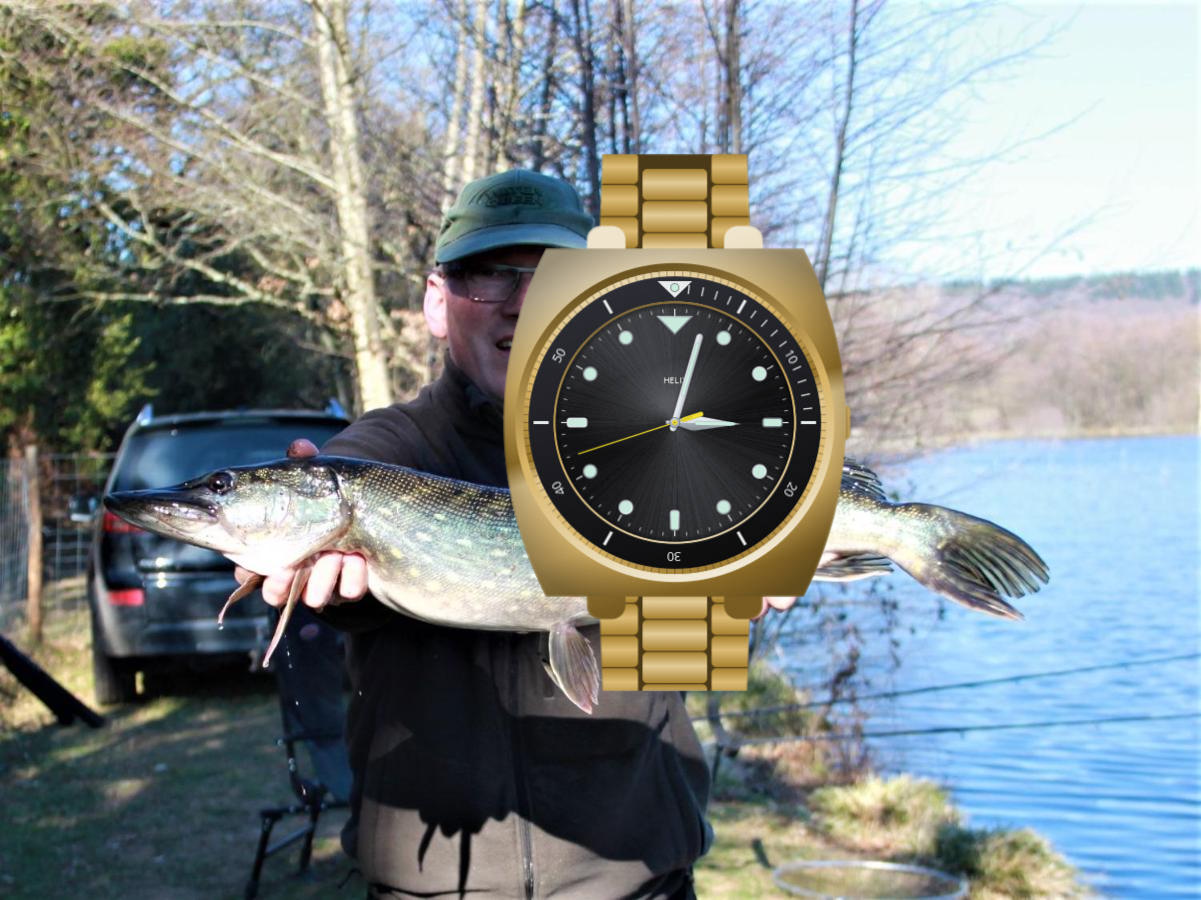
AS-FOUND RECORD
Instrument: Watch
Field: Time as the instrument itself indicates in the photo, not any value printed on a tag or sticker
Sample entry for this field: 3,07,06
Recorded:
3,02,42
